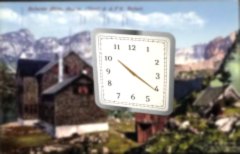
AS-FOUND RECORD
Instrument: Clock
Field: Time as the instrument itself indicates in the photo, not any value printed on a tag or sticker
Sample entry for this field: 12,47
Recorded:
10,21
